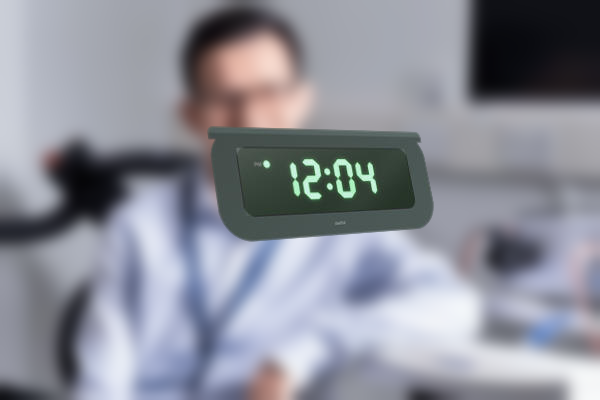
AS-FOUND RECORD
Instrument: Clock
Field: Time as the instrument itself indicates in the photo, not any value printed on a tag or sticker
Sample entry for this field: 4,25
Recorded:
12,04
